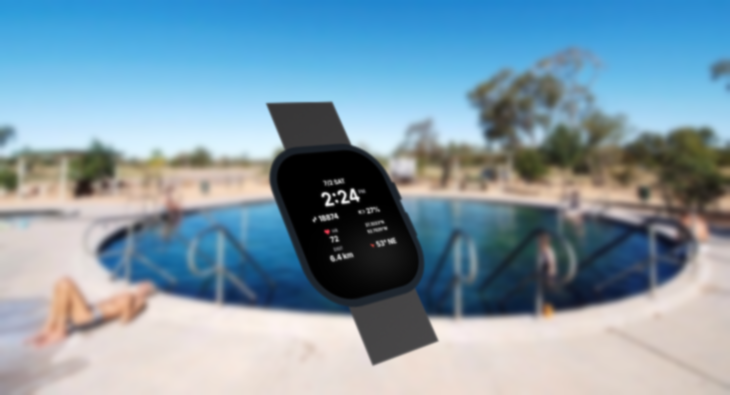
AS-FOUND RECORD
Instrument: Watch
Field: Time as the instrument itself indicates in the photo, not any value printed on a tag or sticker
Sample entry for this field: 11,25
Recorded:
2,24
